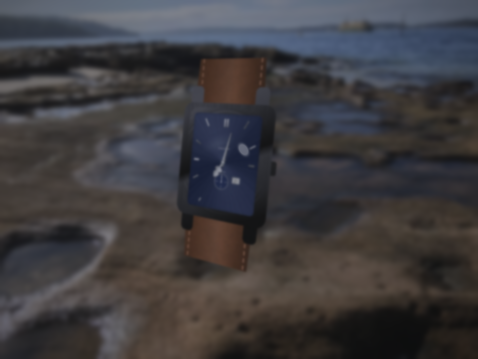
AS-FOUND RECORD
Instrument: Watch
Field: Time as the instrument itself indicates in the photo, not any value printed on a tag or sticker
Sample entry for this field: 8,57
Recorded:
7,02
